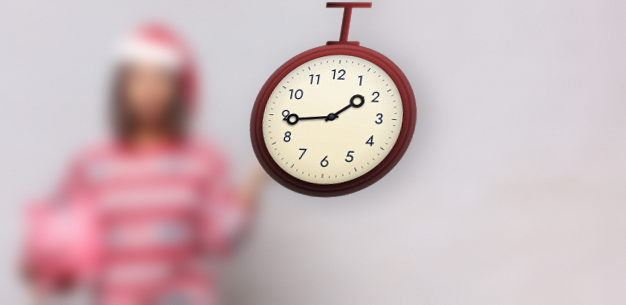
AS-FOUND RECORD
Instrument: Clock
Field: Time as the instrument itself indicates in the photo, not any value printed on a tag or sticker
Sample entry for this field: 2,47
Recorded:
1,44
